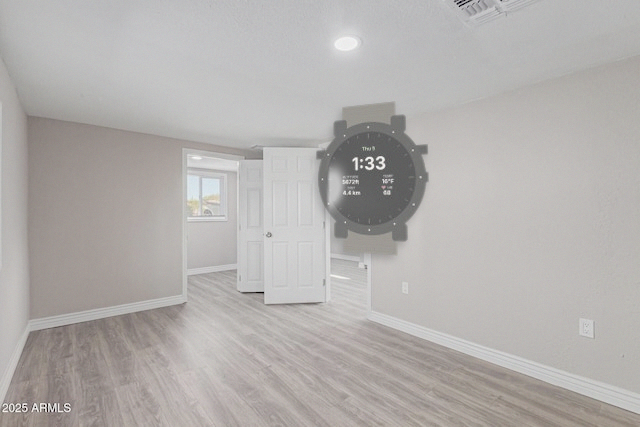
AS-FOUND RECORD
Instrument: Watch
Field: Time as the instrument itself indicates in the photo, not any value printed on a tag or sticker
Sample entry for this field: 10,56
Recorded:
1,33
